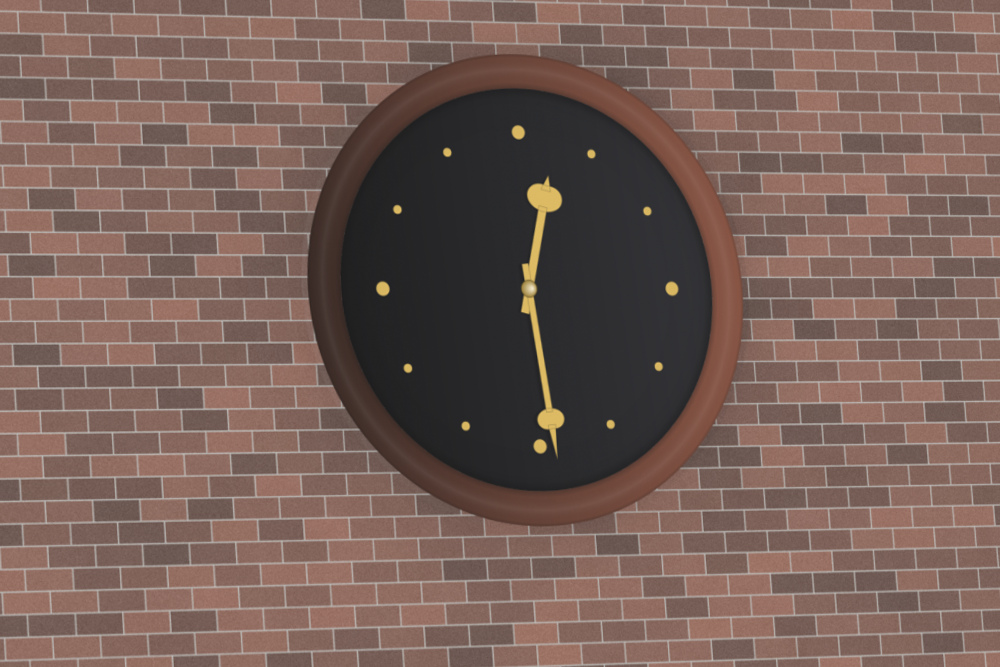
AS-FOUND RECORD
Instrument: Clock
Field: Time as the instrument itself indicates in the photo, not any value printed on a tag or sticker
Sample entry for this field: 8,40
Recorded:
12,29
